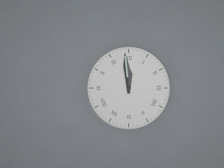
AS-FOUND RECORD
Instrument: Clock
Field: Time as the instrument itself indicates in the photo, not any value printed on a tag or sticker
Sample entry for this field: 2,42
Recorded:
11,59
